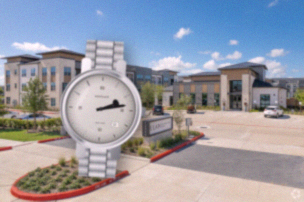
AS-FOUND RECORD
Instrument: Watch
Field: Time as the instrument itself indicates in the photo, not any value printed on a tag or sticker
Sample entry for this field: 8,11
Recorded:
2,13
